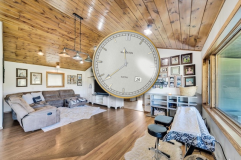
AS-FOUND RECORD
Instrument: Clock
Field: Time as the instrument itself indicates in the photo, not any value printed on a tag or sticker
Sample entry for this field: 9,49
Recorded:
11,38
